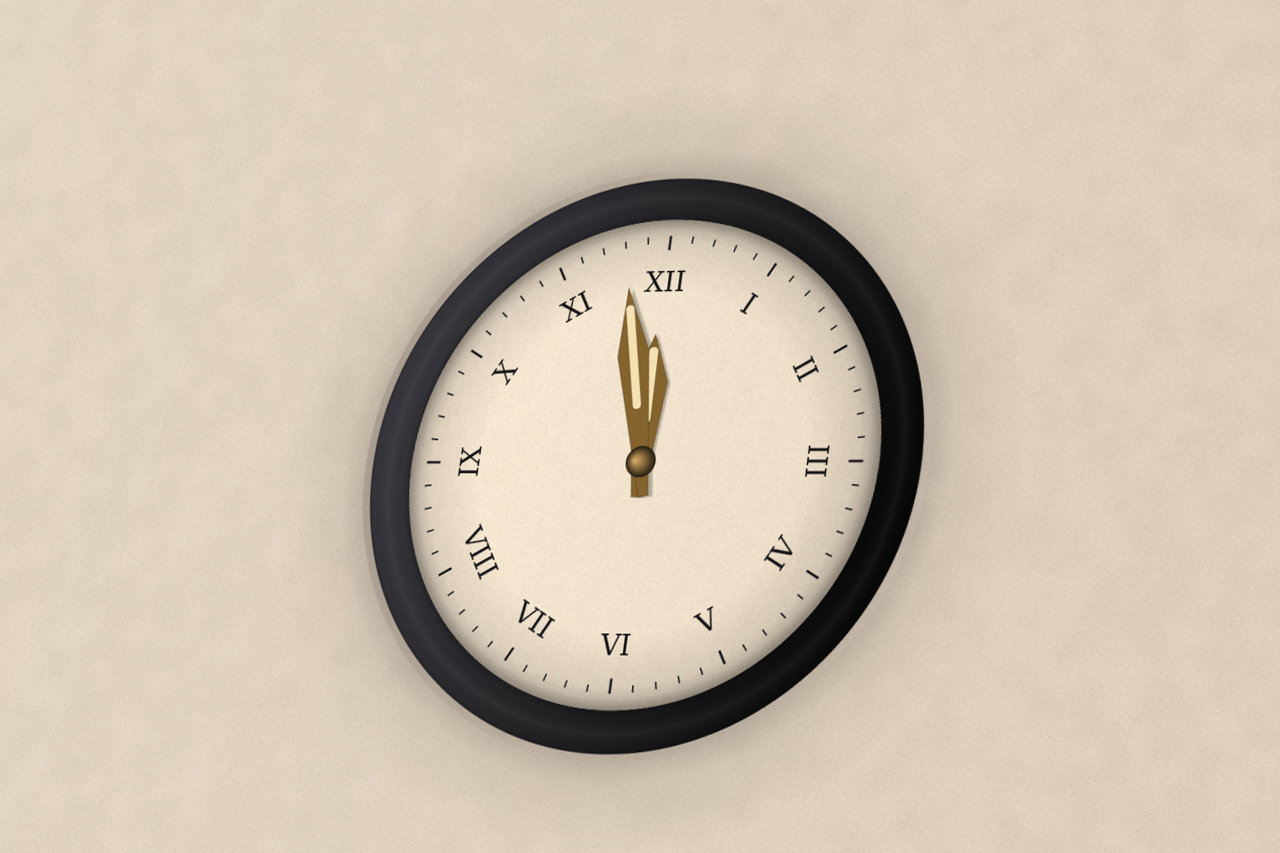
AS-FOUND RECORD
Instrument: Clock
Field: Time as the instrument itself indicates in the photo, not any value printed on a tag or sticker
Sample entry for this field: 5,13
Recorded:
11,58
